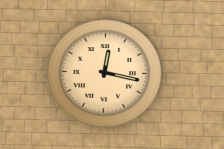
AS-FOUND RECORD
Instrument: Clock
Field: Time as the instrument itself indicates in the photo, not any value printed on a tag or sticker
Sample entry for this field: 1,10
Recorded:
12,17
